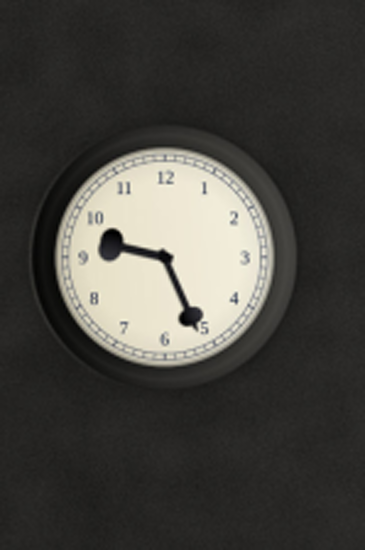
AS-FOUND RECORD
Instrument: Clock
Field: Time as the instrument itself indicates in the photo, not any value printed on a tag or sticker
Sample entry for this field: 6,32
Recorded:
9,26
